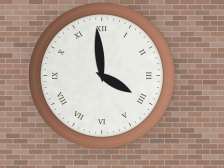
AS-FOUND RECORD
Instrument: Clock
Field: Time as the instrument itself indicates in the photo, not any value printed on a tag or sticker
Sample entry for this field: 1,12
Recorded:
3,59
